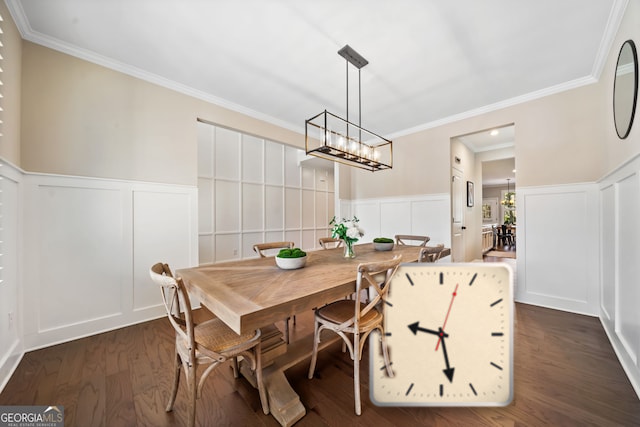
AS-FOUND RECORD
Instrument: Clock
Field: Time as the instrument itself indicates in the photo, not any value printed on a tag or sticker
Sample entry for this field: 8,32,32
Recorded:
9,28,03
